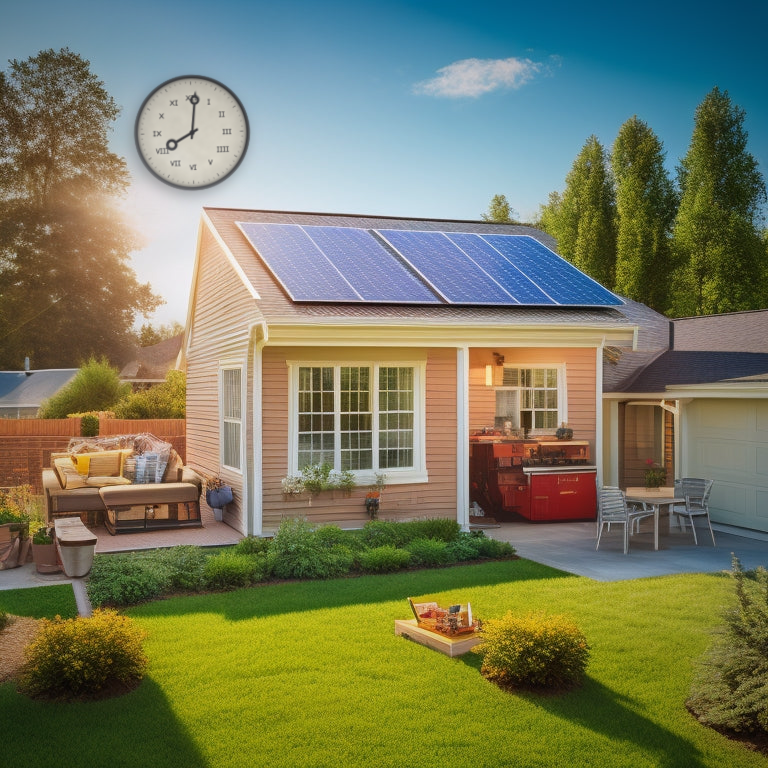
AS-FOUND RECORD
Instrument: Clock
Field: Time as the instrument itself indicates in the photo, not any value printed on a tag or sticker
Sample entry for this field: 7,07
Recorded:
8,01
